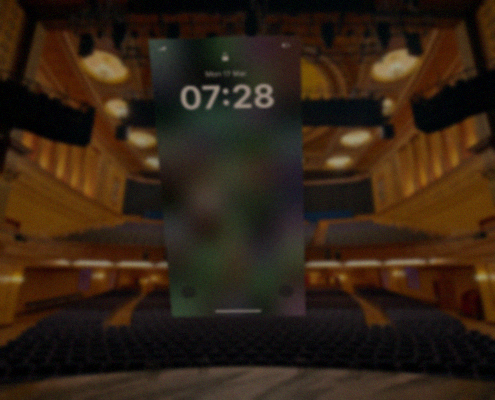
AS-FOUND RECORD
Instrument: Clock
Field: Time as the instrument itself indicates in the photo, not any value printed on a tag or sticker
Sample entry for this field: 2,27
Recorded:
7,28
